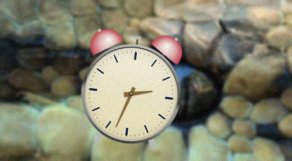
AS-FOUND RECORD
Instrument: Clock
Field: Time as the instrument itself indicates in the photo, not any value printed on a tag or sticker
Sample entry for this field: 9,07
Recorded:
2,33
